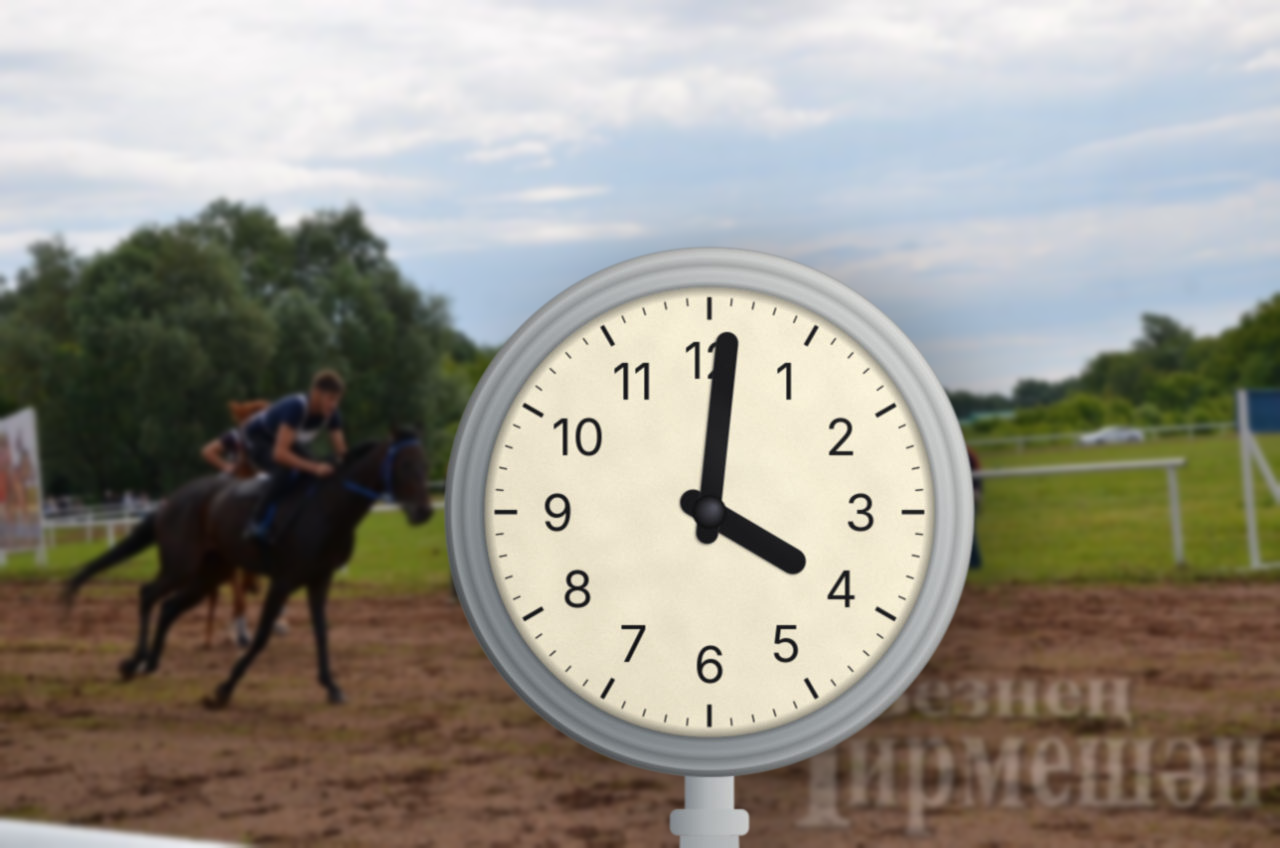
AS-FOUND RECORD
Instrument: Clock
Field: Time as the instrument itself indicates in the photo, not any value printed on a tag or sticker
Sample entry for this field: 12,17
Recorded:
4,01
